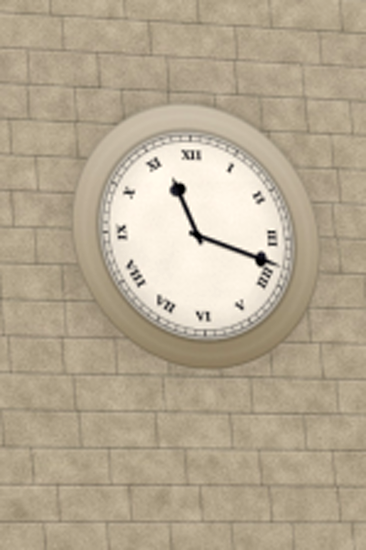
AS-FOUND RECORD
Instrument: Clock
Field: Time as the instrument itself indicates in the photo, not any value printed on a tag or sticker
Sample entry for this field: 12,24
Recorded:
11,18
